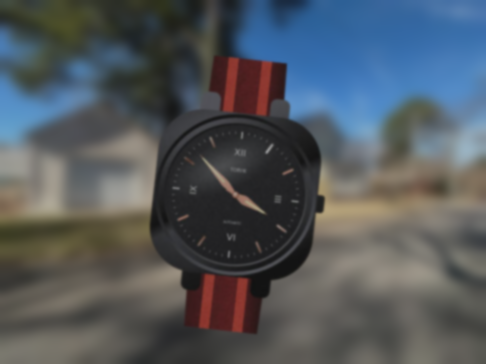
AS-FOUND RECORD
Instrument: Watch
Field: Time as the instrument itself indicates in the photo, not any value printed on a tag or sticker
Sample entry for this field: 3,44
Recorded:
3,52
